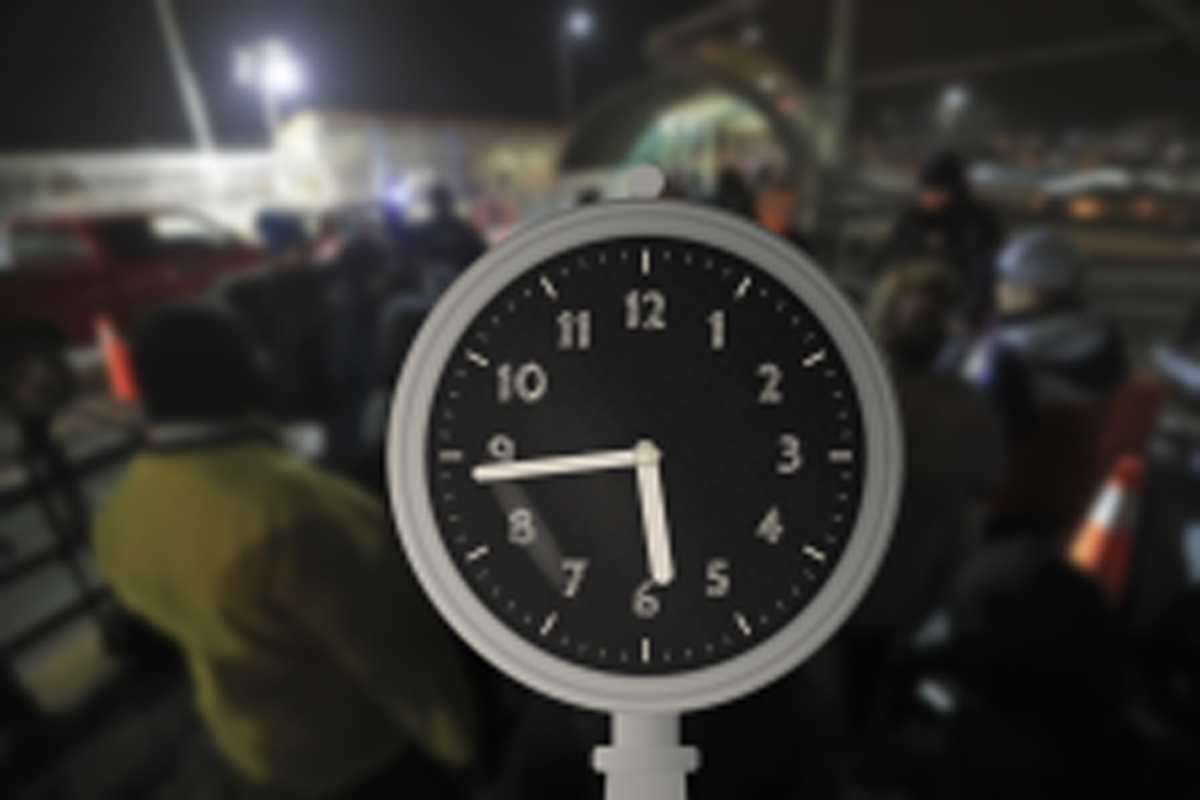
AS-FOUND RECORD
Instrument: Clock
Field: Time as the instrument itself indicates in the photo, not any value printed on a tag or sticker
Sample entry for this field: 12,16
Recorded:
5,44
